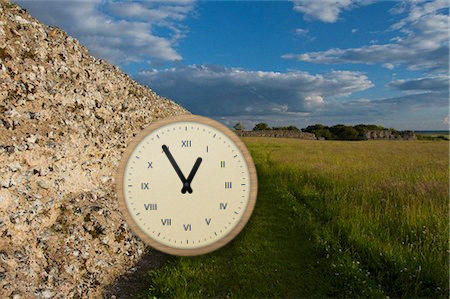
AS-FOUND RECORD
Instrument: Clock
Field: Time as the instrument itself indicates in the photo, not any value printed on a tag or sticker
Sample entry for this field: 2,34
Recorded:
12,55
